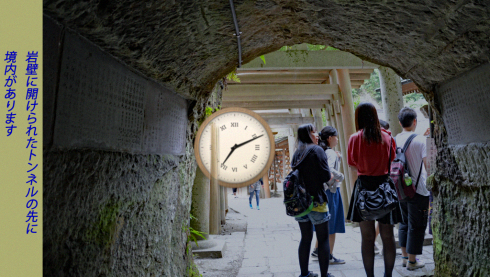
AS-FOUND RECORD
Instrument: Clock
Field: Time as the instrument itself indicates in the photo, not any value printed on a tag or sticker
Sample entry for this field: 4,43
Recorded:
7,11
